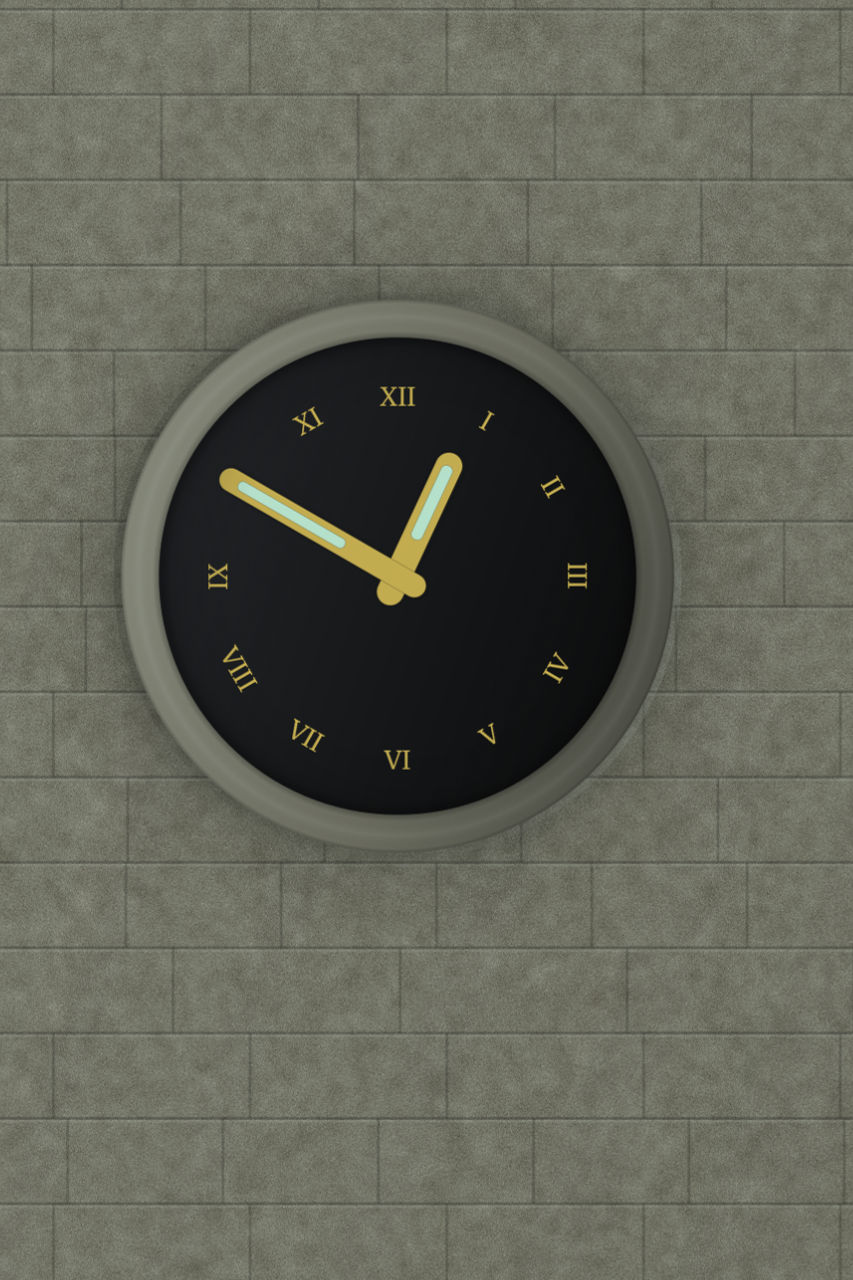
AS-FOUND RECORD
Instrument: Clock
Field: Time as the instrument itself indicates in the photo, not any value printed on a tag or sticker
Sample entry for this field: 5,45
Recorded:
12,50
